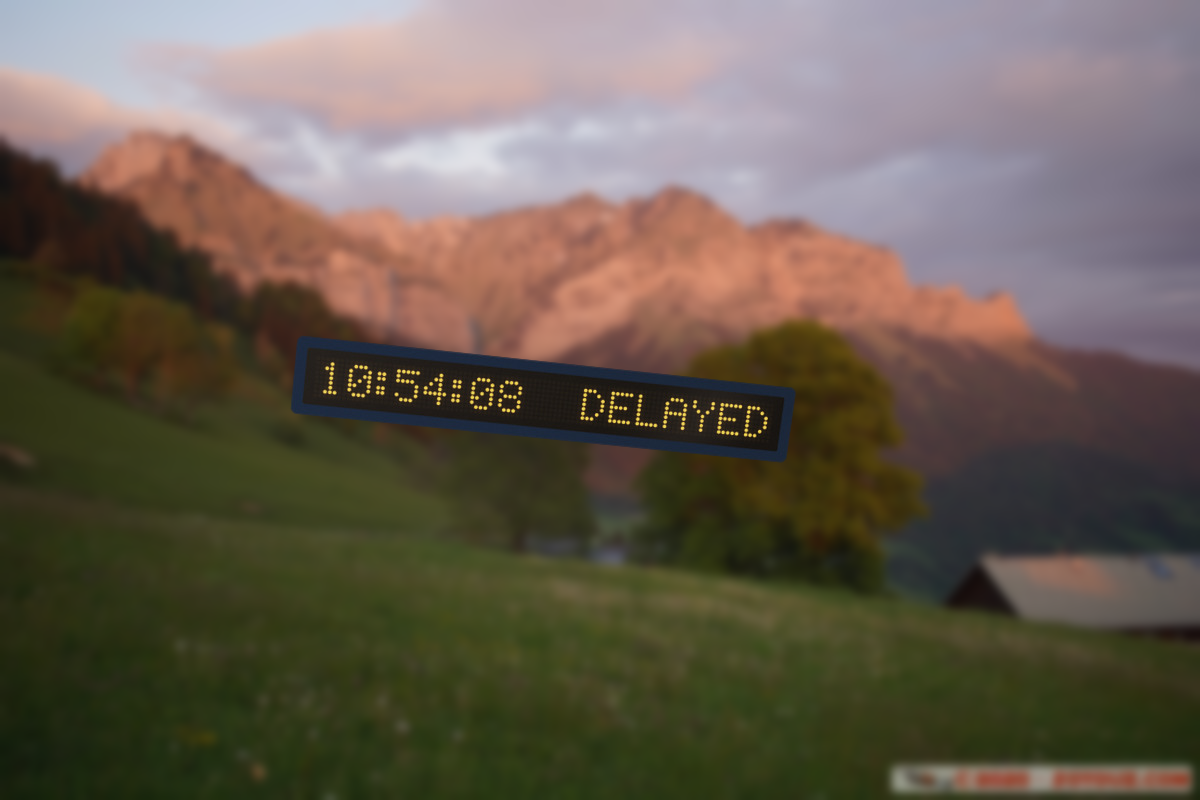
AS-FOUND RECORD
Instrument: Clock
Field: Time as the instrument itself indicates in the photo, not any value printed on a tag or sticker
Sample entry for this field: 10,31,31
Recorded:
10,54,08
